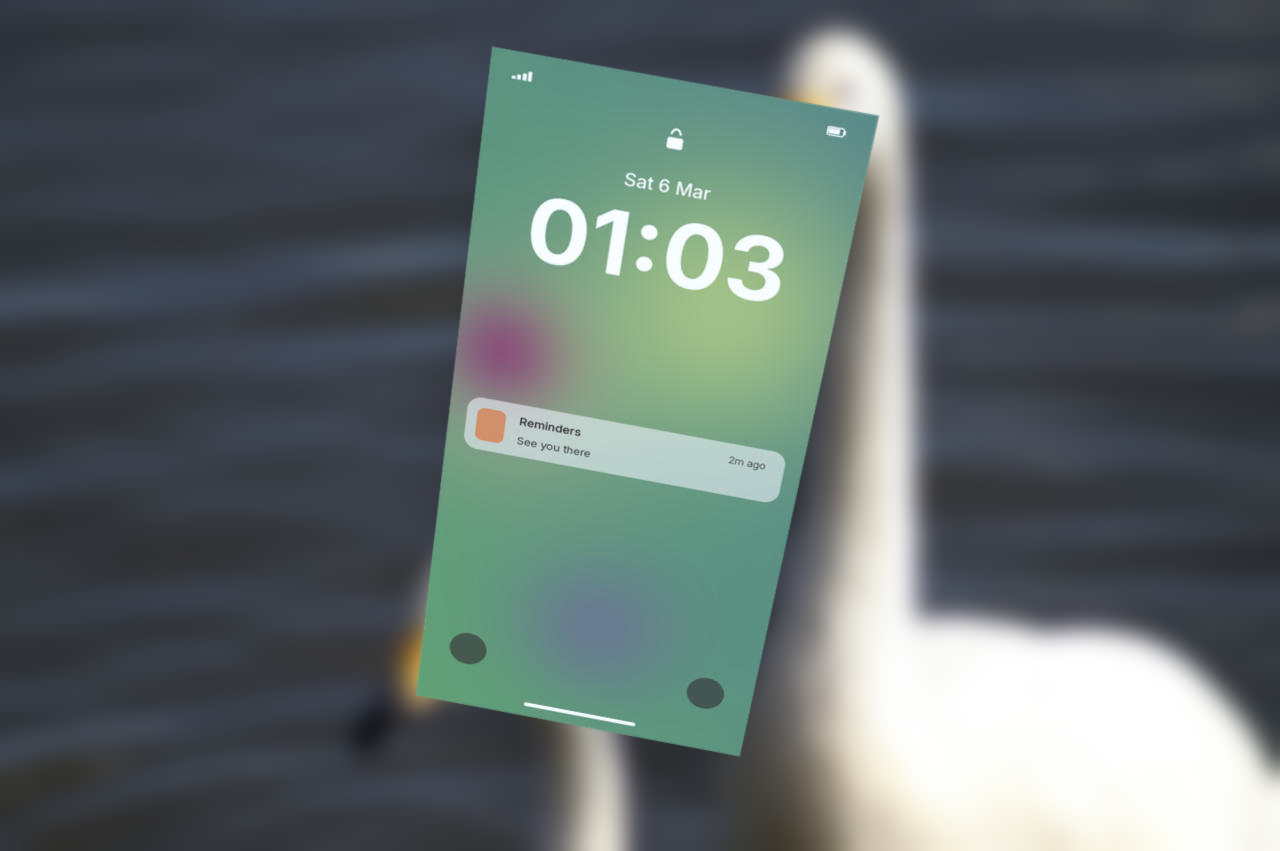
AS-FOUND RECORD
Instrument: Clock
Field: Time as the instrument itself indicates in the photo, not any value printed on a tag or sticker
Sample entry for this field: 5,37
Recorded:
1,03
